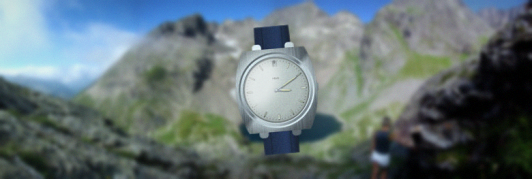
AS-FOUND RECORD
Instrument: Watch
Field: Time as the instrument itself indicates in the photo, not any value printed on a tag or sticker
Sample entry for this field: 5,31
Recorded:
3,10
